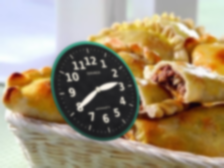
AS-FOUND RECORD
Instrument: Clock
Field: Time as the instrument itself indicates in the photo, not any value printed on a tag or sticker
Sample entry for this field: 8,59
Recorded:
2,40
